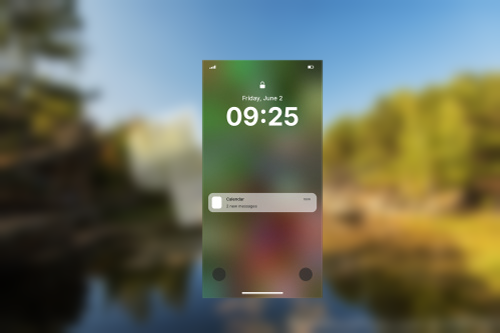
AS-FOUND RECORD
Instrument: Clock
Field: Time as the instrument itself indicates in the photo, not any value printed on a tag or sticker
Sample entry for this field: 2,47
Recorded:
9,25
